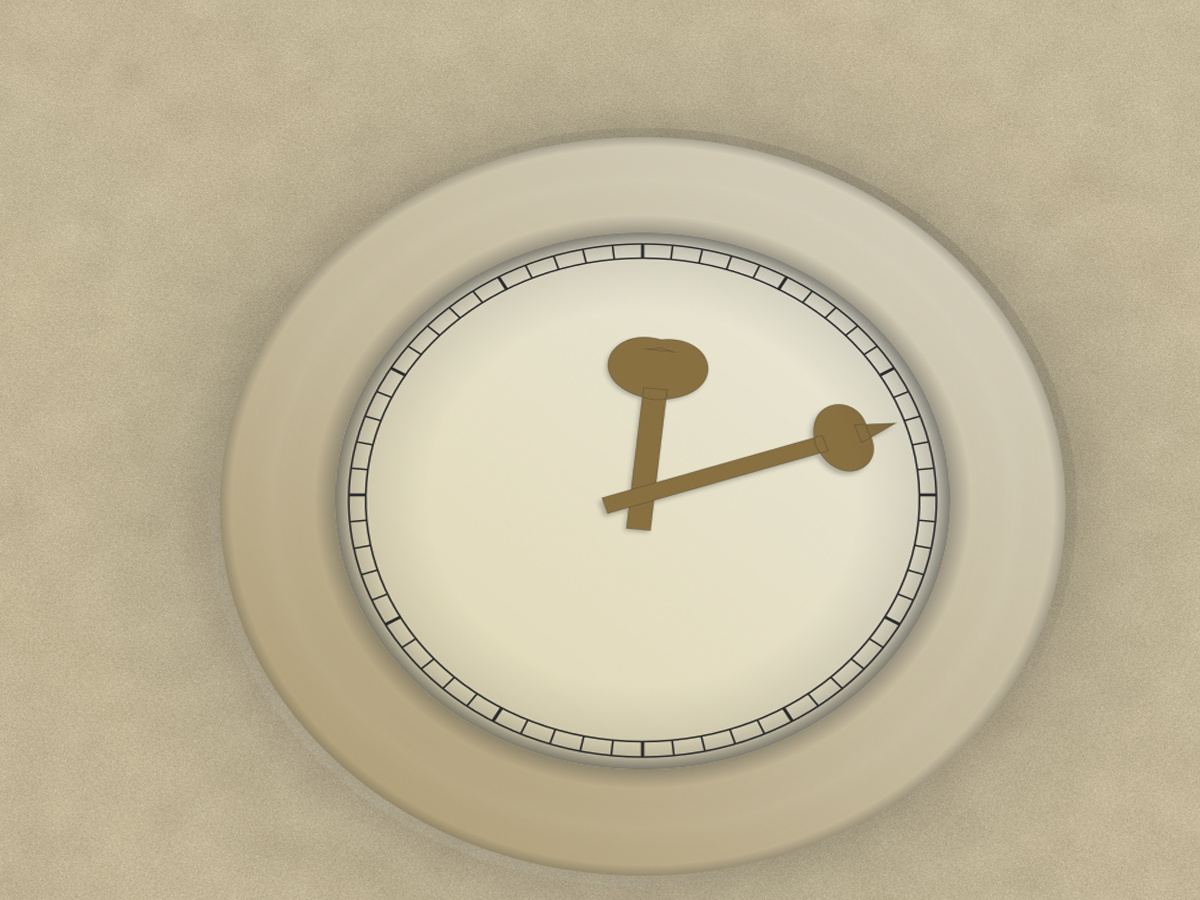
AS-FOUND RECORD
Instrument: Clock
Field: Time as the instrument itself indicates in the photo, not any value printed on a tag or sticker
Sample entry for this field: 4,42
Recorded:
12,12
